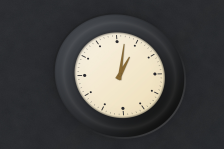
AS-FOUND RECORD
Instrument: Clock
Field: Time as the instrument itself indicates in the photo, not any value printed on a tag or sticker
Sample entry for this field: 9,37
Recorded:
1,02
